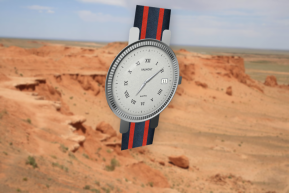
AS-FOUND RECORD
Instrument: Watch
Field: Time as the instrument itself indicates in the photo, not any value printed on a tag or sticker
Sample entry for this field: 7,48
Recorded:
7,09
